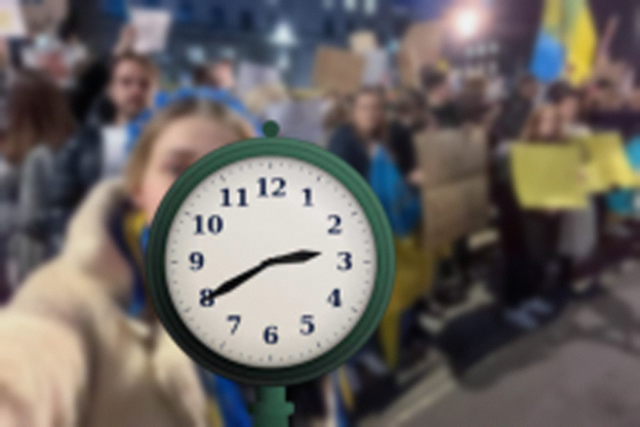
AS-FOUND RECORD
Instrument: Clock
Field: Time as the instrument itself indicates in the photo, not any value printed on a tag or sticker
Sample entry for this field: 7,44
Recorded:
2,40
